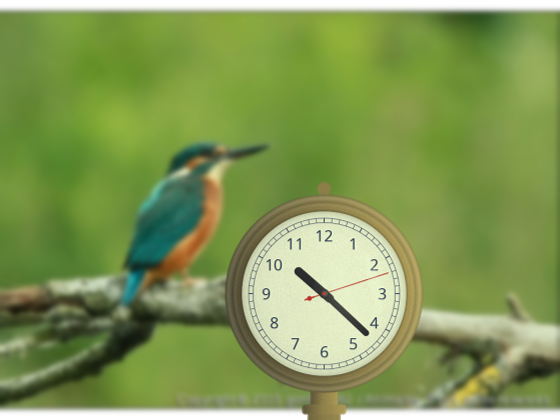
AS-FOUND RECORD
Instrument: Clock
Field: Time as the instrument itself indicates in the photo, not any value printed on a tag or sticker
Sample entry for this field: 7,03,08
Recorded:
10,22,12
